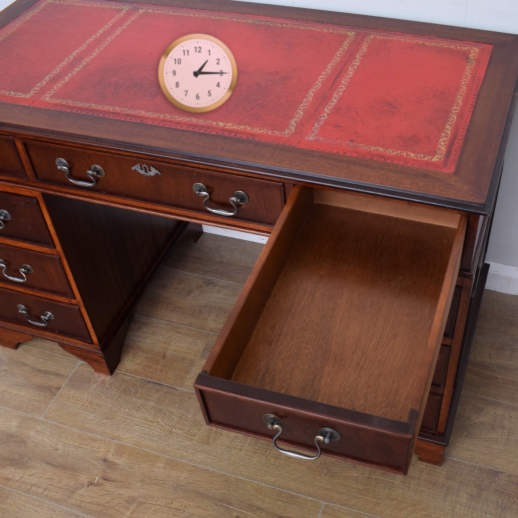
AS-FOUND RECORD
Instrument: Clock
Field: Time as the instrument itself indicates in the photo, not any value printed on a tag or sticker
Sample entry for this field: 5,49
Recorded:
1,15
